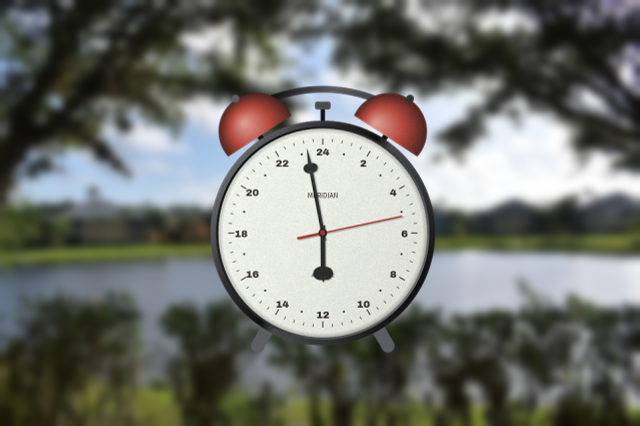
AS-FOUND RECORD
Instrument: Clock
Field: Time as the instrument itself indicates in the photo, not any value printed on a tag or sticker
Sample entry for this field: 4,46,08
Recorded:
11,58,13
